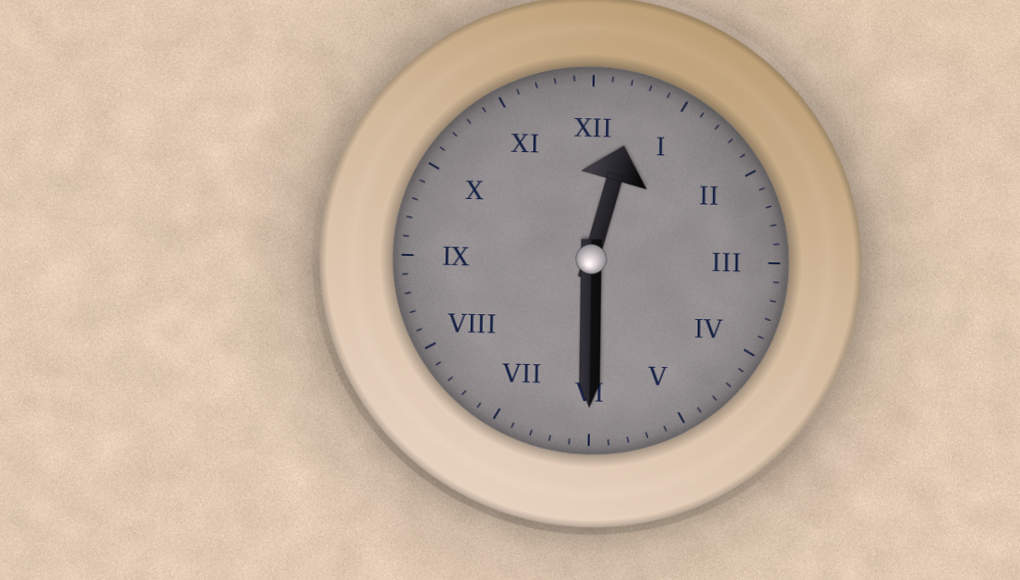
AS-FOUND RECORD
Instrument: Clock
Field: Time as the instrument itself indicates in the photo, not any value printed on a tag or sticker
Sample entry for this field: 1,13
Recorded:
12,30
